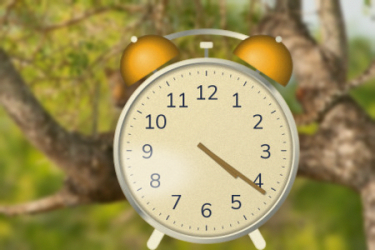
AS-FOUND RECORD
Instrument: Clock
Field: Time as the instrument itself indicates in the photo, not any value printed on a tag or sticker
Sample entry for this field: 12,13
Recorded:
4,21
